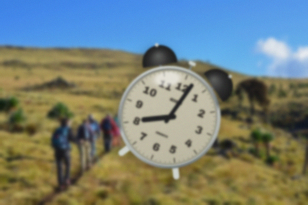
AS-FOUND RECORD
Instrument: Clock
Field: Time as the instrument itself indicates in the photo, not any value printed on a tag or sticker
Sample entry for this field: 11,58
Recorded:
8,02
